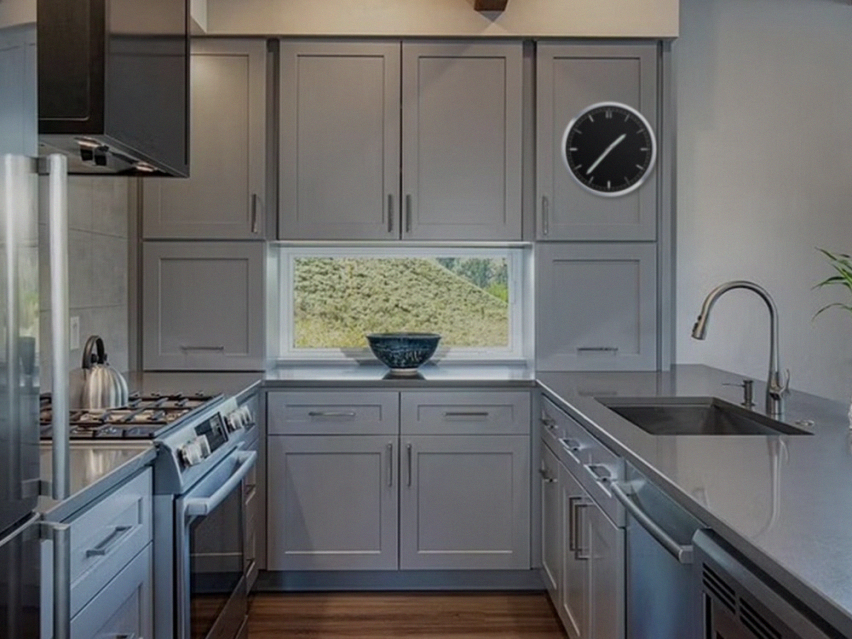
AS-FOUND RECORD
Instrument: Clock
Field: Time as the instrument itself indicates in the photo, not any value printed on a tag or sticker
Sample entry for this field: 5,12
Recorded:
1,37
